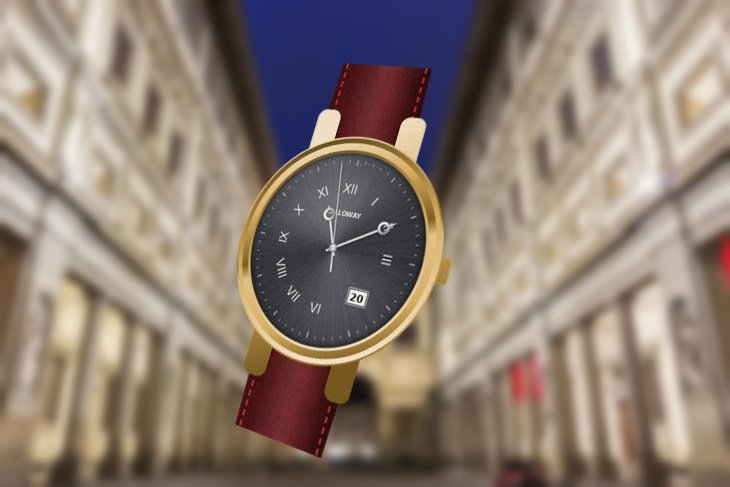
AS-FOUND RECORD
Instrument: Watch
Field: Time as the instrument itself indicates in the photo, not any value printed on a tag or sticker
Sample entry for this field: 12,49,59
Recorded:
11,09,58
